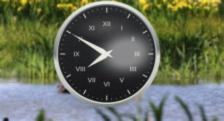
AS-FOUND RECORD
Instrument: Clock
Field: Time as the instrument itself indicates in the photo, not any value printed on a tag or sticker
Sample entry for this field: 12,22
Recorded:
7,50
